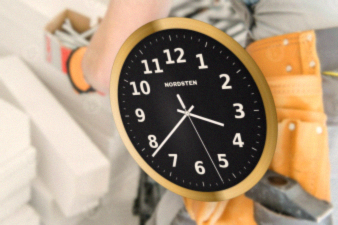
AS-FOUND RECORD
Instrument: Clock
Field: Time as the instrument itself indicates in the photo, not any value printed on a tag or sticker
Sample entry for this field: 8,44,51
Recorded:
3,38,27
